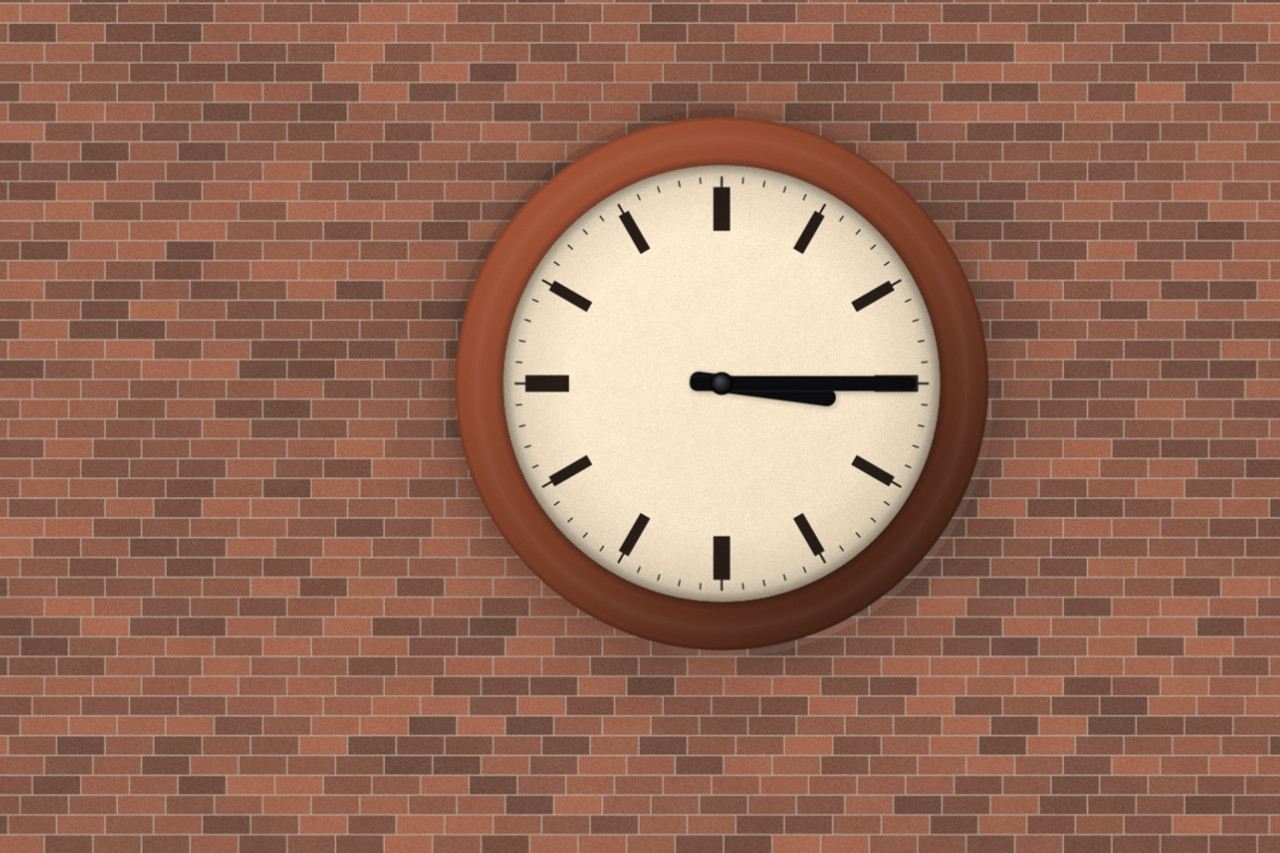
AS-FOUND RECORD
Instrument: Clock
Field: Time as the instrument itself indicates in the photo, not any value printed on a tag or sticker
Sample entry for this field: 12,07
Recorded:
3,15
